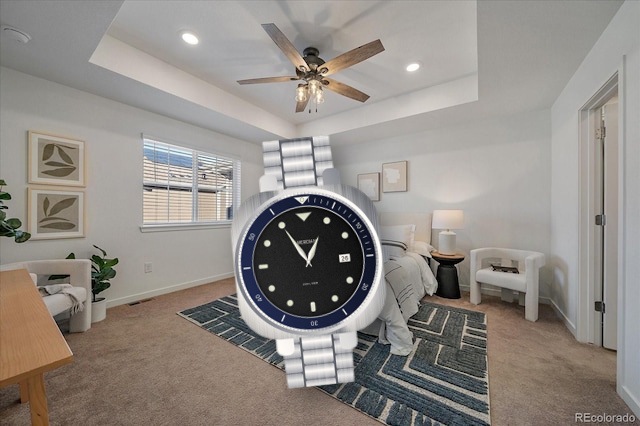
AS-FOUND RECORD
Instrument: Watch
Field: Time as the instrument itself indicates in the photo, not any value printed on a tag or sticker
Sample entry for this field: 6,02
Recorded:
12,55
